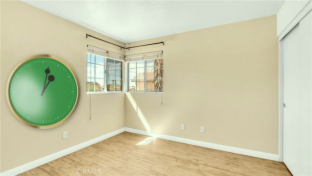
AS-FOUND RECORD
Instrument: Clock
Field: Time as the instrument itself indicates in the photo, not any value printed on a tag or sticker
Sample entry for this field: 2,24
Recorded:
1,02
